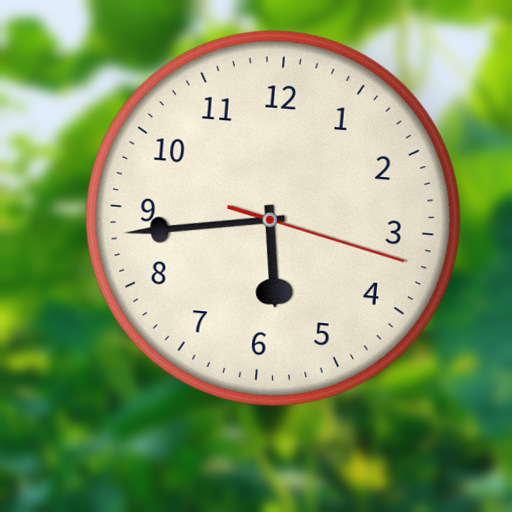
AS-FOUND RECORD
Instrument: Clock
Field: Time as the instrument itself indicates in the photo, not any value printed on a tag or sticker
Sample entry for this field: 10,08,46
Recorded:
5,43,17
